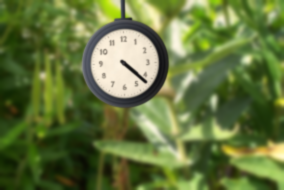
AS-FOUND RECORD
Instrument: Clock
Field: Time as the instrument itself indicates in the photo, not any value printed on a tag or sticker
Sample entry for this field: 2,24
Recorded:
4,22
